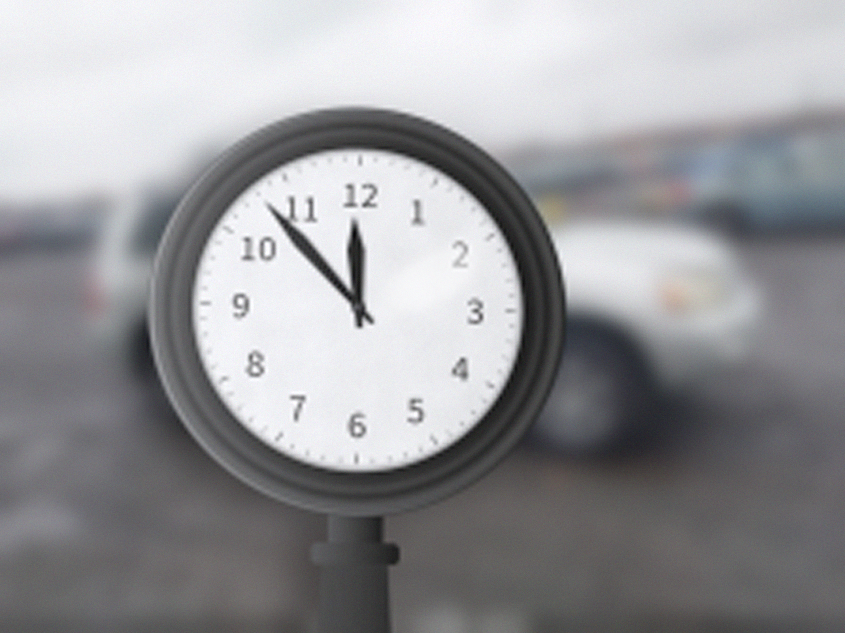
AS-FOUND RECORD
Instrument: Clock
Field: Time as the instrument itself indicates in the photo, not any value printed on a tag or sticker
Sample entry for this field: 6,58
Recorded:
11,53
